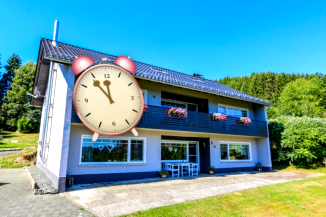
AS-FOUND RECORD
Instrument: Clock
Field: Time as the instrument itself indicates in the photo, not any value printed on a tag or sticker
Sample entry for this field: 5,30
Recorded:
11,54
